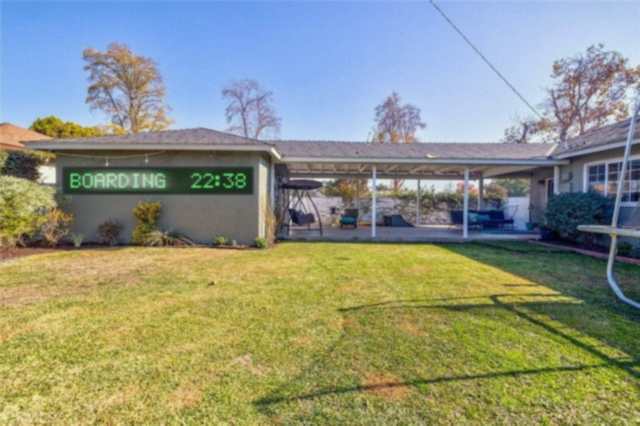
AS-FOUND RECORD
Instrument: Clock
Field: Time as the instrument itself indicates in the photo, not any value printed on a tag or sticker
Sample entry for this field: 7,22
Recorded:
22,38
